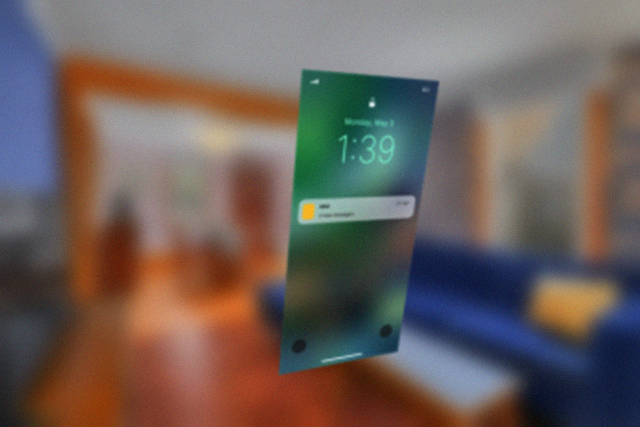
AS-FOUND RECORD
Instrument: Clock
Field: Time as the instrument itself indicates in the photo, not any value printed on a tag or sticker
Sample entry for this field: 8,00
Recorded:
1,39
